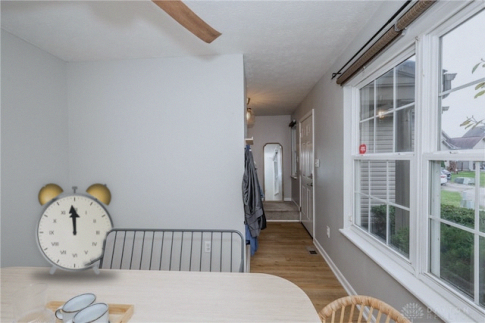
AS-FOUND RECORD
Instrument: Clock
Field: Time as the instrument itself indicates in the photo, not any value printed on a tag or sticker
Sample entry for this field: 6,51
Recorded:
11,59
